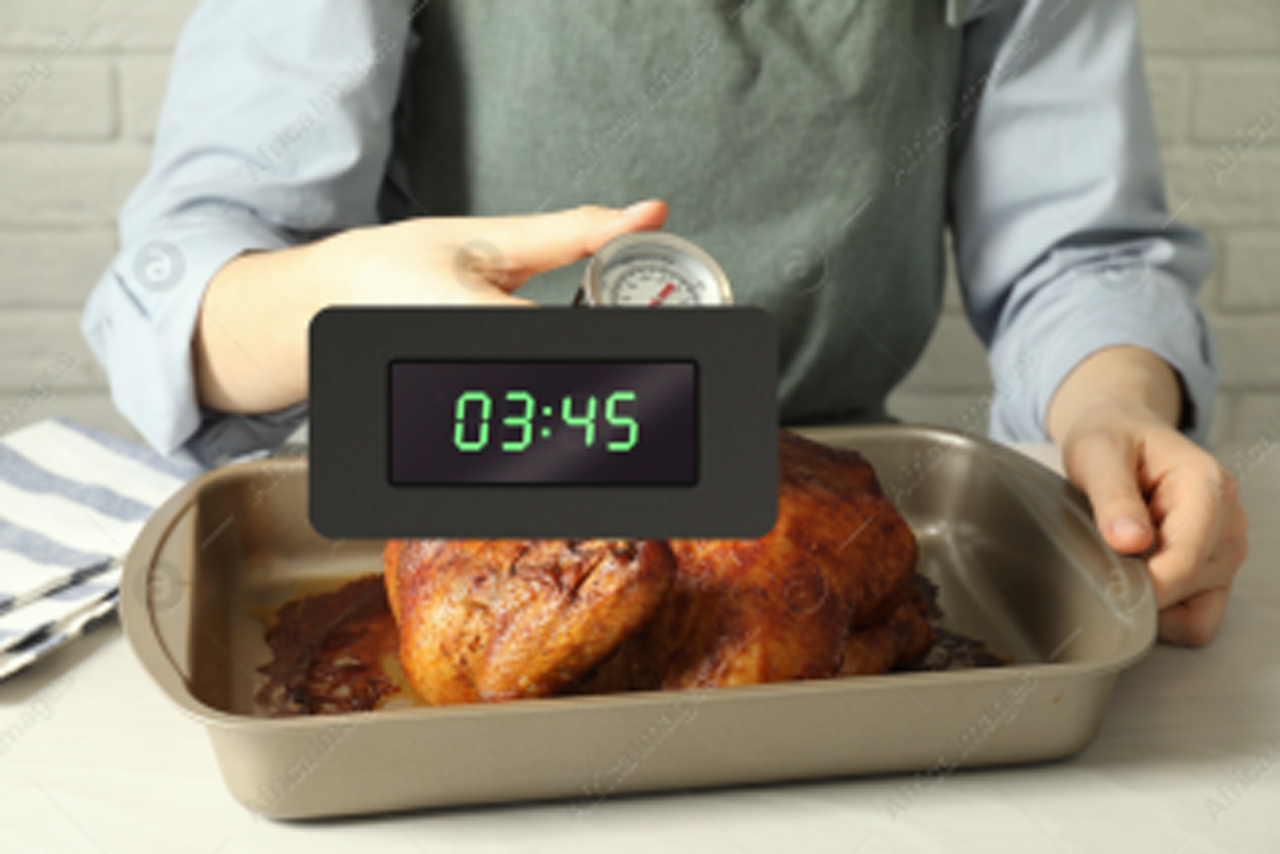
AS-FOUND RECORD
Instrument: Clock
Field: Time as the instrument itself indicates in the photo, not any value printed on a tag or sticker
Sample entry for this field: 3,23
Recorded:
3,45
